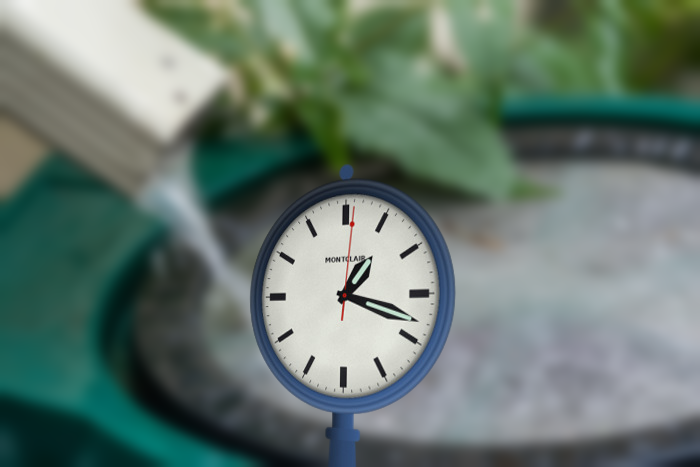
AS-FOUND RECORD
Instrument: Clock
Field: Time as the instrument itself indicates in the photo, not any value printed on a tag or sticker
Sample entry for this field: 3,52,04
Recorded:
1,18,01
